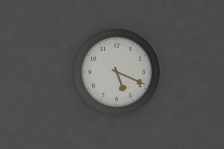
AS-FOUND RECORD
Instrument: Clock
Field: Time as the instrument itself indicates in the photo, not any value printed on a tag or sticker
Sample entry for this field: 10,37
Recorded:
5,19
